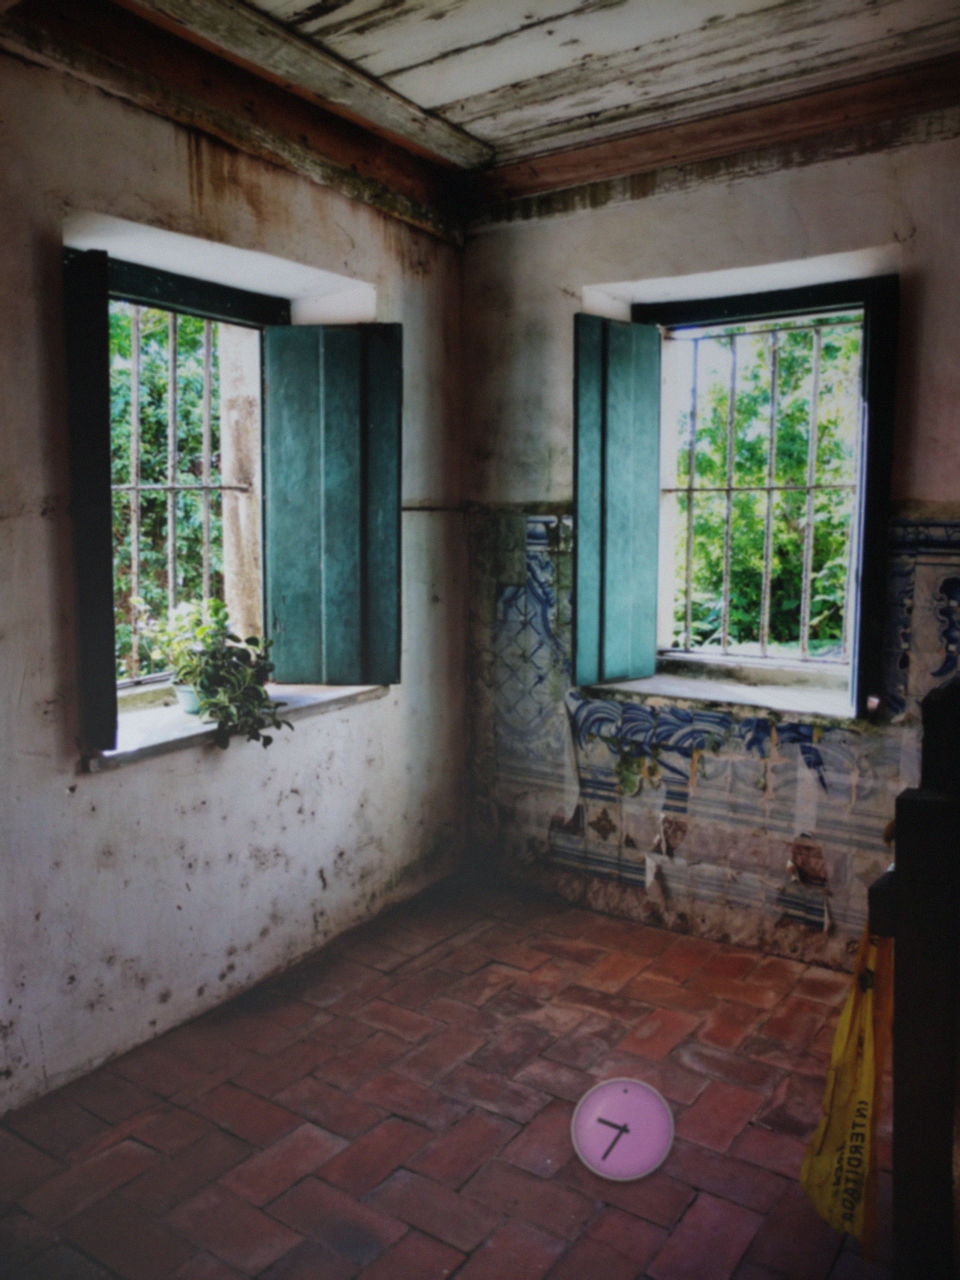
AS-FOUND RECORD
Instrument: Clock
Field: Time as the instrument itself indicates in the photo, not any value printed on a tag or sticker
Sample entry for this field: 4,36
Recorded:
9,35
